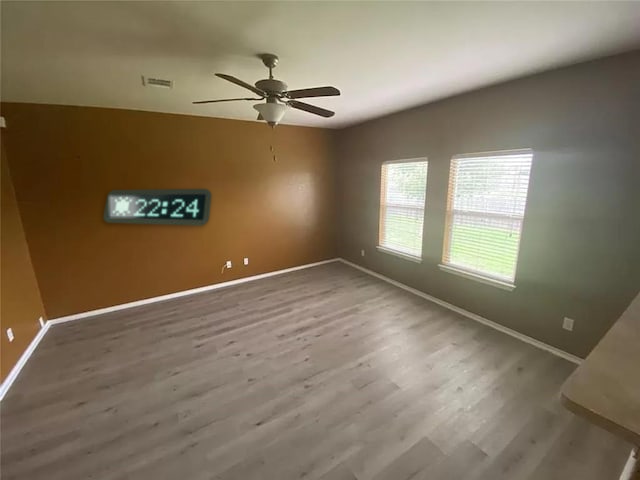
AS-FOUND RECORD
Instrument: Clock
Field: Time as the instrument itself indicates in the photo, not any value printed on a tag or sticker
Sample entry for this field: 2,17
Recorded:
22,24
